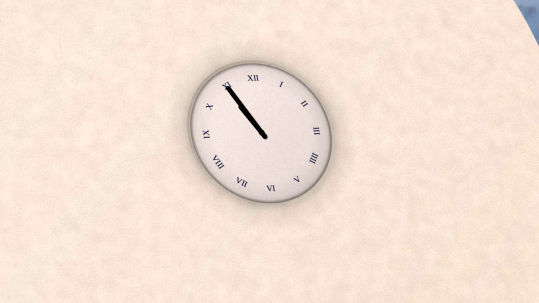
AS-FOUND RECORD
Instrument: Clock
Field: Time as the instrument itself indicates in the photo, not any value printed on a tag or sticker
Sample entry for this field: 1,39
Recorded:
10,55
